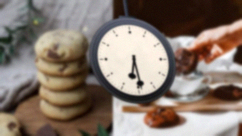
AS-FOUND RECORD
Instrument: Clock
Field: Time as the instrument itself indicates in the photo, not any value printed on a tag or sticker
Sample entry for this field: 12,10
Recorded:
6,29
